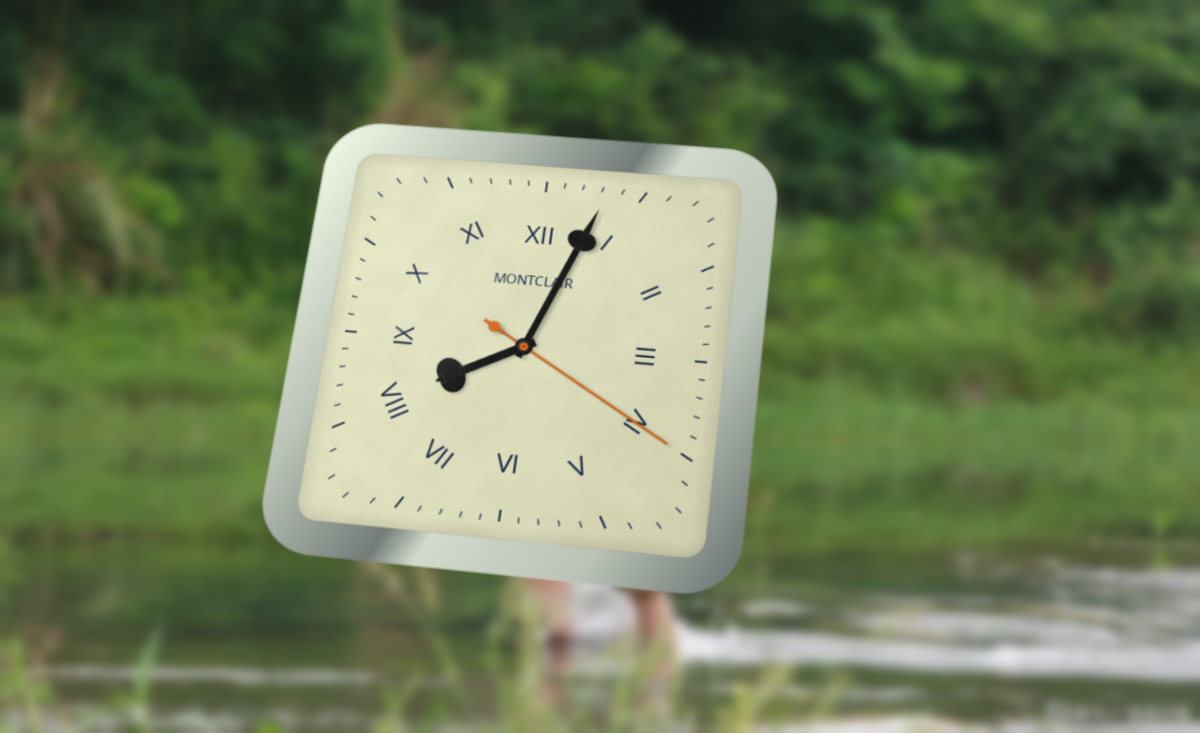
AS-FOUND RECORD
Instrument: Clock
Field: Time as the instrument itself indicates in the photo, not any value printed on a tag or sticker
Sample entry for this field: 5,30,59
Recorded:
8,03,20
